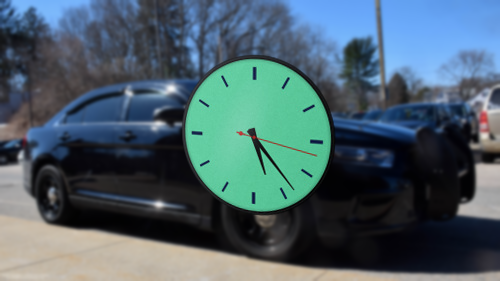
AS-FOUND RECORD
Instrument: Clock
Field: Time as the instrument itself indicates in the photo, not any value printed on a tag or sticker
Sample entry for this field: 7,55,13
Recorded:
5,23,17
